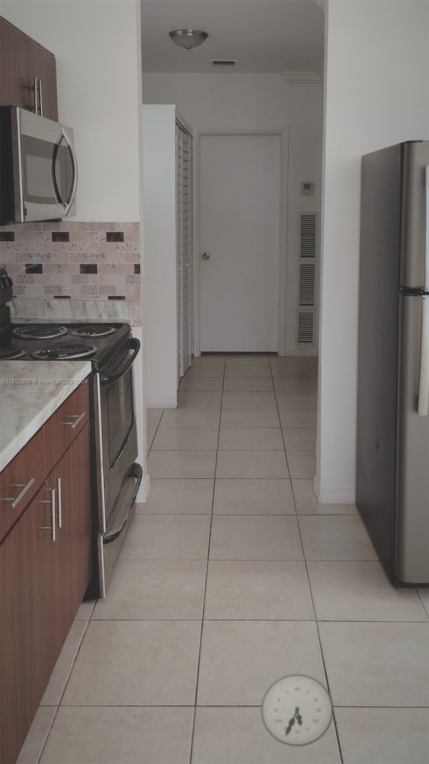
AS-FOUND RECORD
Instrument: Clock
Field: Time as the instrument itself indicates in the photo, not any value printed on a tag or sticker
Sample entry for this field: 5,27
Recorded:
5,34
